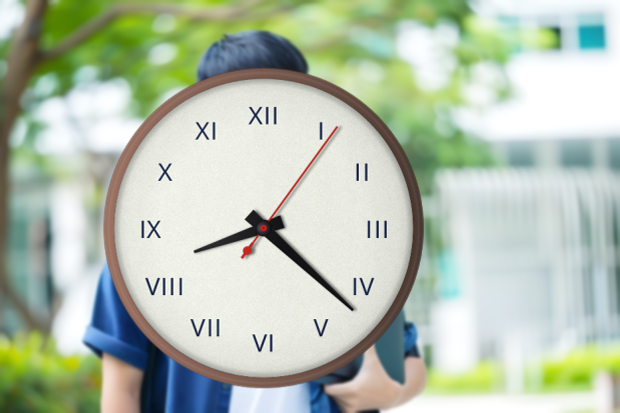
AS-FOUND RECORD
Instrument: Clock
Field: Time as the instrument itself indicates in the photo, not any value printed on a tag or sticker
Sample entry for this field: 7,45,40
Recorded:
8,22,06
